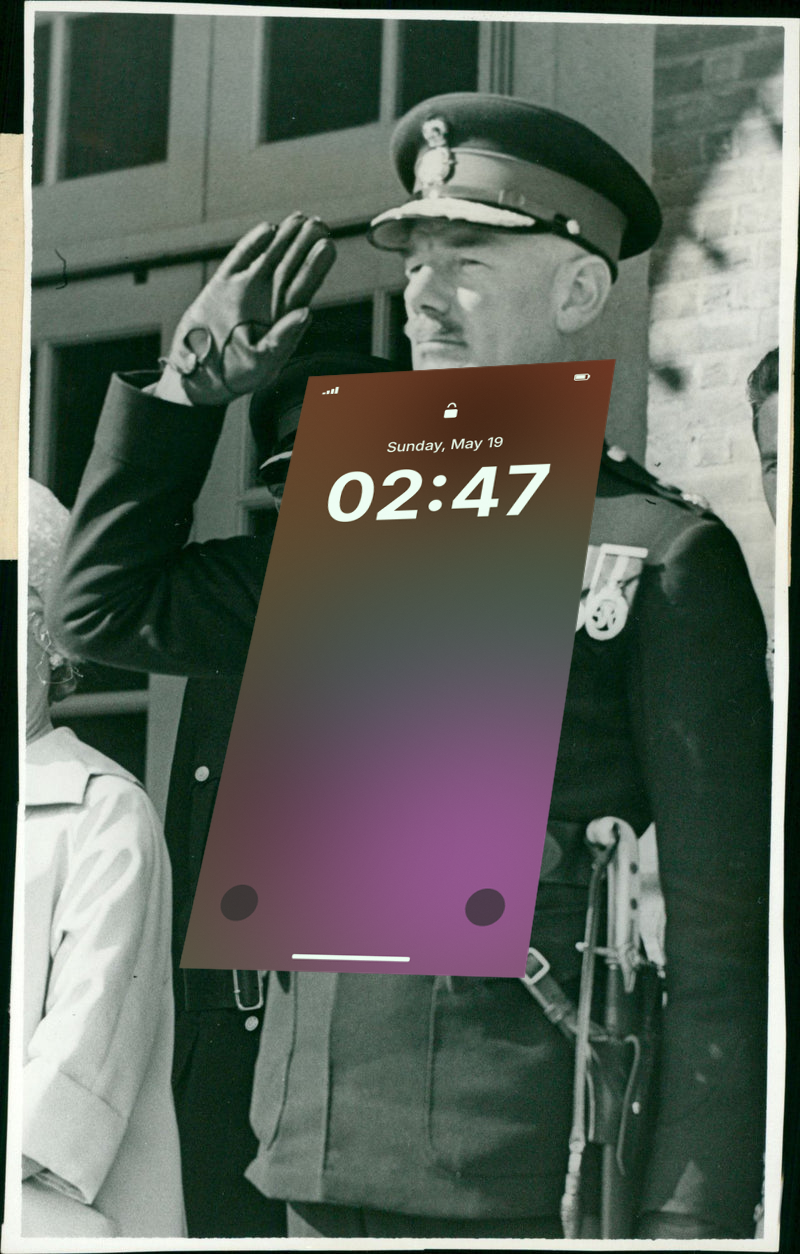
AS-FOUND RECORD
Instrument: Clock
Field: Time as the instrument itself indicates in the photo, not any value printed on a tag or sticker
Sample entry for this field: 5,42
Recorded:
2,47
